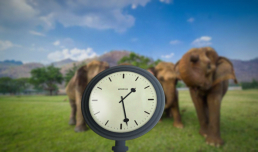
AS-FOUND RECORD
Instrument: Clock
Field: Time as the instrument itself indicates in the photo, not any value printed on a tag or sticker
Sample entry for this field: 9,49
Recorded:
1,28
